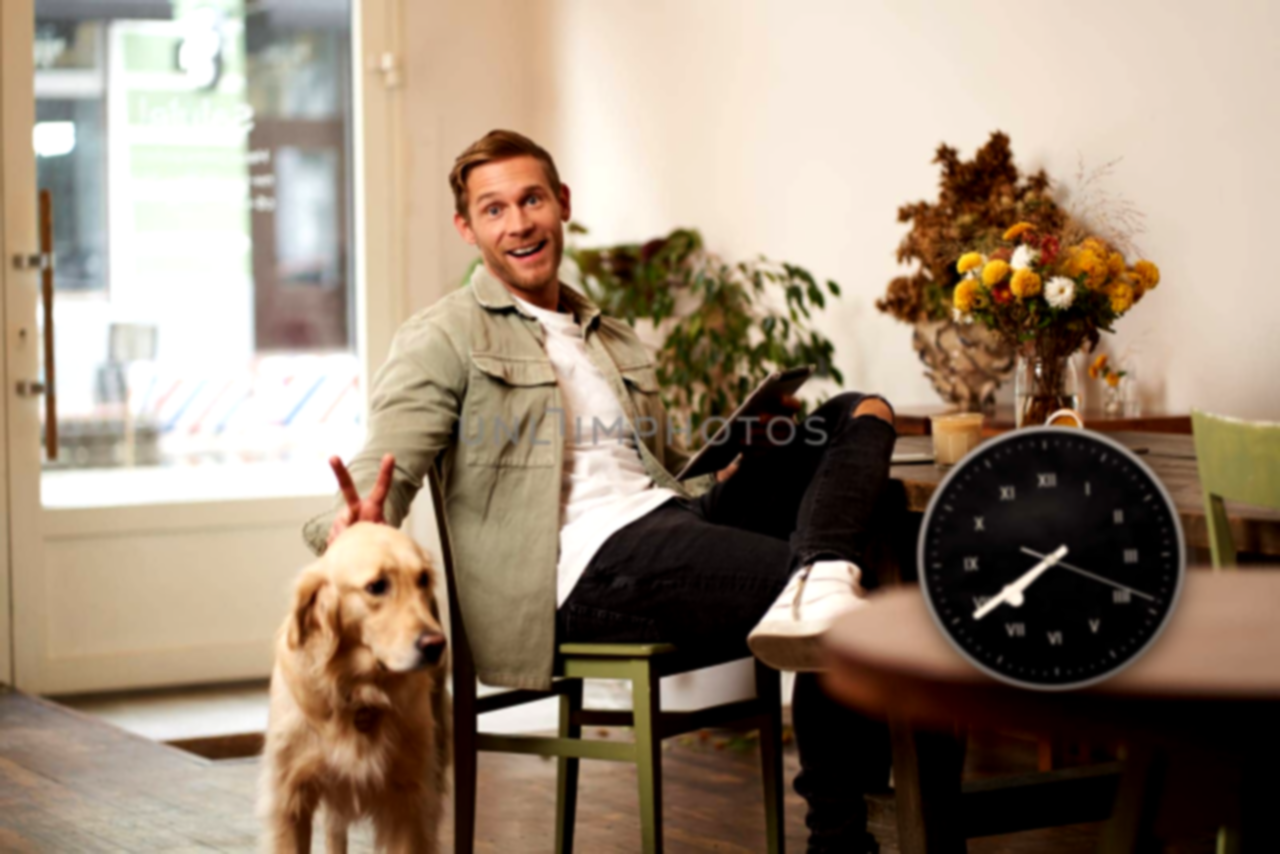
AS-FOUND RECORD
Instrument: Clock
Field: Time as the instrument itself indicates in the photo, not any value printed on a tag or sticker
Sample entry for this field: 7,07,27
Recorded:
7,39,19
